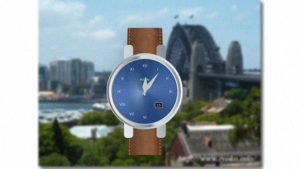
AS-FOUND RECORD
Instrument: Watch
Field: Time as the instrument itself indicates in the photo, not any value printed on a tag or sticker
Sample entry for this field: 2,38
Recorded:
12,06
